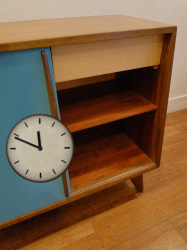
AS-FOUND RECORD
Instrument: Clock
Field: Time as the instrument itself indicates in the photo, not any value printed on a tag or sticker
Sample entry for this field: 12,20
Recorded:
11,49
